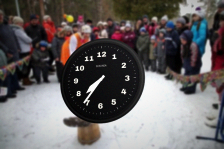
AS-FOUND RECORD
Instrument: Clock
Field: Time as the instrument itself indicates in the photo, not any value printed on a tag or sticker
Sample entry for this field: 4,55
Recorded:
7,36
